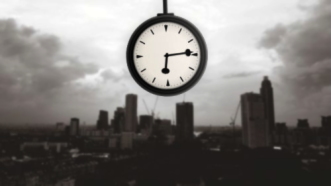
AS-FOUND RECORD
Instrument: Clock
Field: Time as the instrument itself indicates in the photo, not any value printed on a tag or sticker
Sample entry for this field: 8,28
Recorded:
6,14
